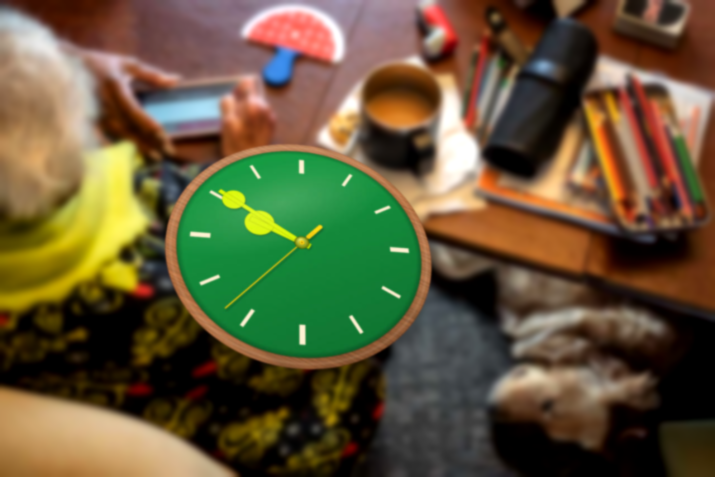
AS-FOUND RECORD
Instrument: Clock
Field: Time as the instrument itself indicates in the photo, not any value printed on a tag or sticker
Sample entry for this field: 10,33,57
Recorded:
9,50,37
